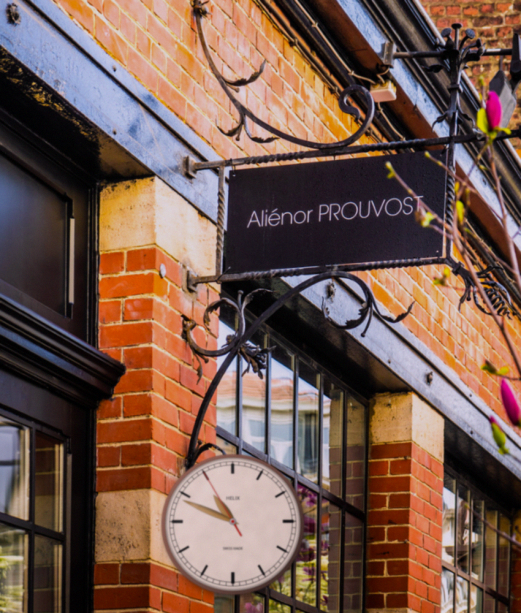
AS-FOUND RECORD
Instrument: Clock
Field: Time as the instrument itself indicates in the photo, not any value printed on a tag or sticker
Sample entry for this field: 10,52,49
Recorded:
10,48,55
